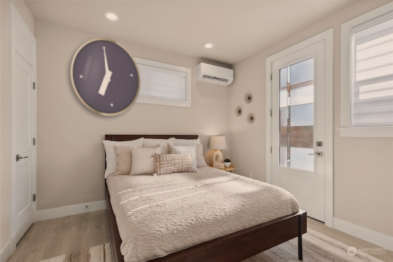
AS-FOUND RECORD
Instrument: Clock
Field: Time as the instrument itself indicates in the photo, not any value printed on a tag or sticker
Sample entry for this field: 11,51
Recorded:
7,00
